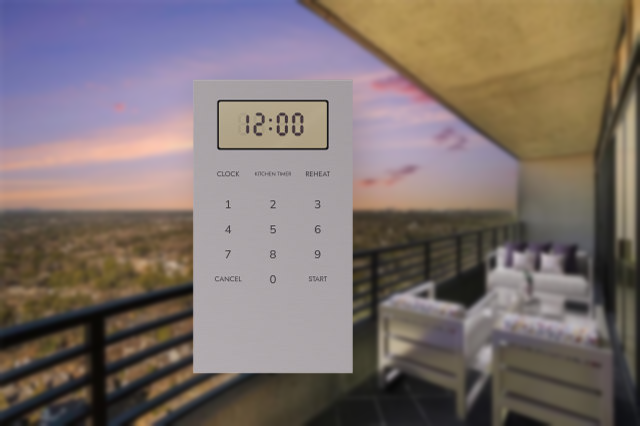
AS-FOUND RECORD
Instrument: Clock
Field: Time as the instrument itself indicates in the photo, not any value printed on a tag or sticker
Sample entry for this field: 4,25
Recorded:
12,00
